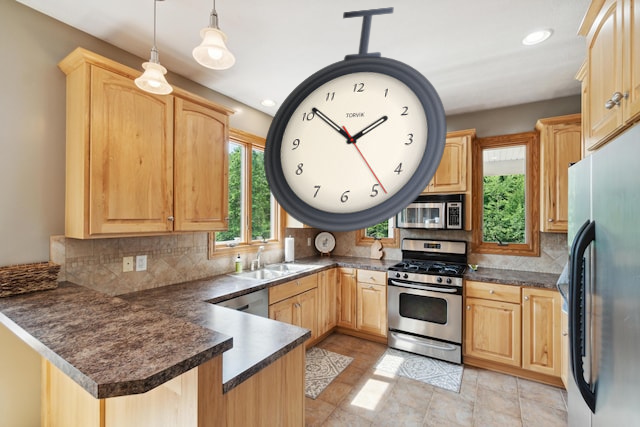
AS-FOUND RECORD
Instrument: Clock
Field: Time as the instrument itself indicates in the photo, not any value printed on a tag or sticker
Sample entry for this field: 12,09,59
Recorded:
1,51,24
